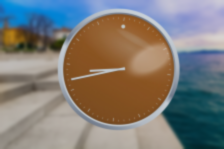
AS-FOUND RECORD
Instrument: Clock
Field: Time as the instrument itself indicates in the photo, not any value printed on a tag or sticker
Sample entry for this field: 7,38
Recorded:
8,42
